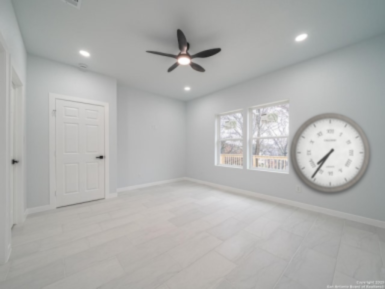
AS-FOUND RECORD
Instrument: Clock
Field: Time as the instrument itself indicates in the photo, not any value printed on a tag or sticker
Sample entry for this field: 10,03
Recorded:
7,36
